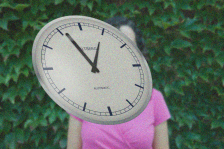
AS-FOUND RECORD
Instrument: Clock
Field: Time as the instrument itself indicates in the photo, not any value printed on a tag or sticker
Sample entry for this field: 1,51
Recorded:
12,56
